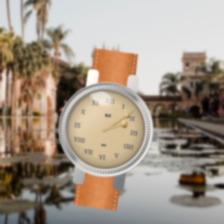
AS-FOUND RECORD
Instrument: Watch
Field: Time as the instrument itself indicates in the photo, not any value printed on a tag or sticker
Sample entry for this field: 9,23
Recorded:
2,08
